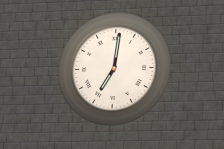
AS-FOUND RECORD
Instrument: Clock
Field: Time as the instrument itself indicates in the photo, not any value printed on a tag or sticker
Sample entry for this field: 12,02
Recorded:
7,01
